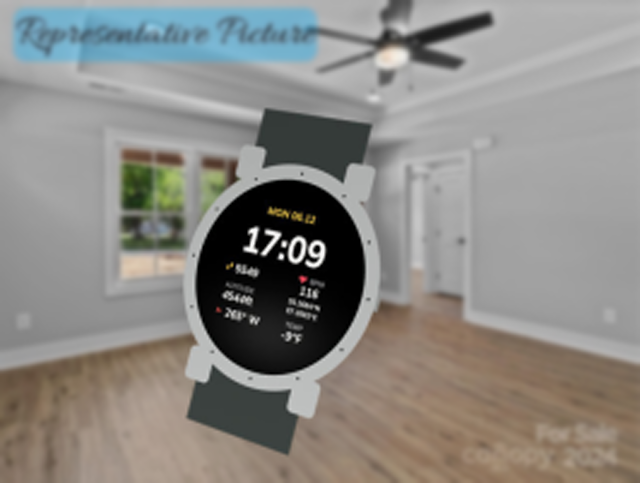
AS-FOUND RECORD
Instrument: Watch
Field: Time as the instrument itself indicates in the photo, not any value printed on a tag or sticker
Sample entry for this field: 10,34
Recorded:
17,09
